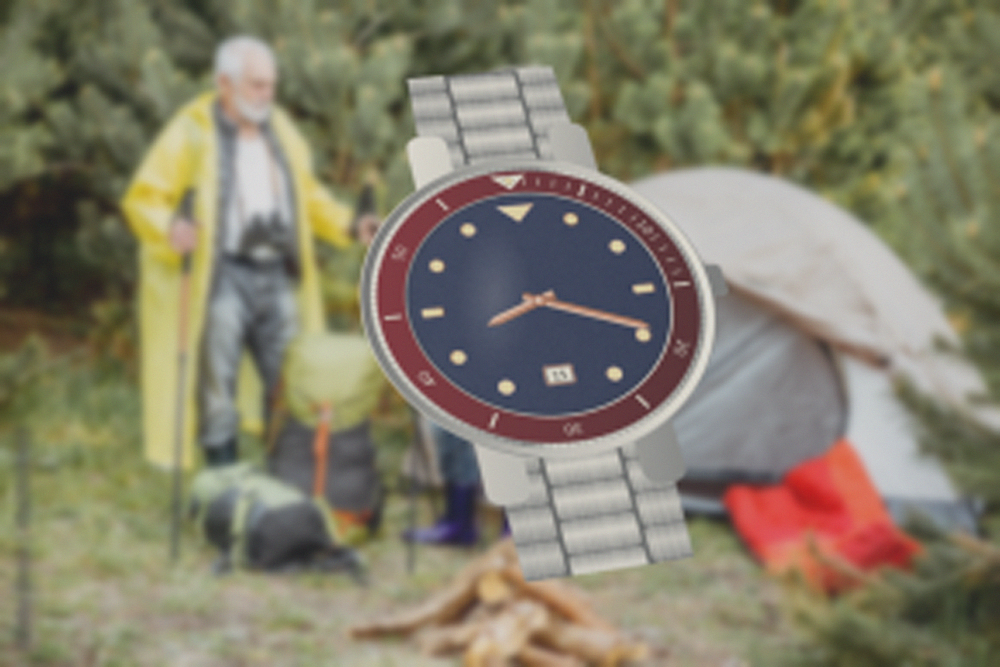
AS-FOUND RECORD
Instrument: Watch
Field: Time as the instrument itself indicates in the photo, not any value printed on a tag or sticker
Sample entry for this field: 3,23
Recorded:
8,19
